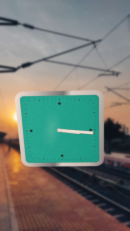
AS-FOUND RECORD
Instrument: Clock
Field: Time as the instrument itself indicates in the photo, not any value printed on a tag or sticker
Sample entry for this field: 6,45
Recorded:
3,16
